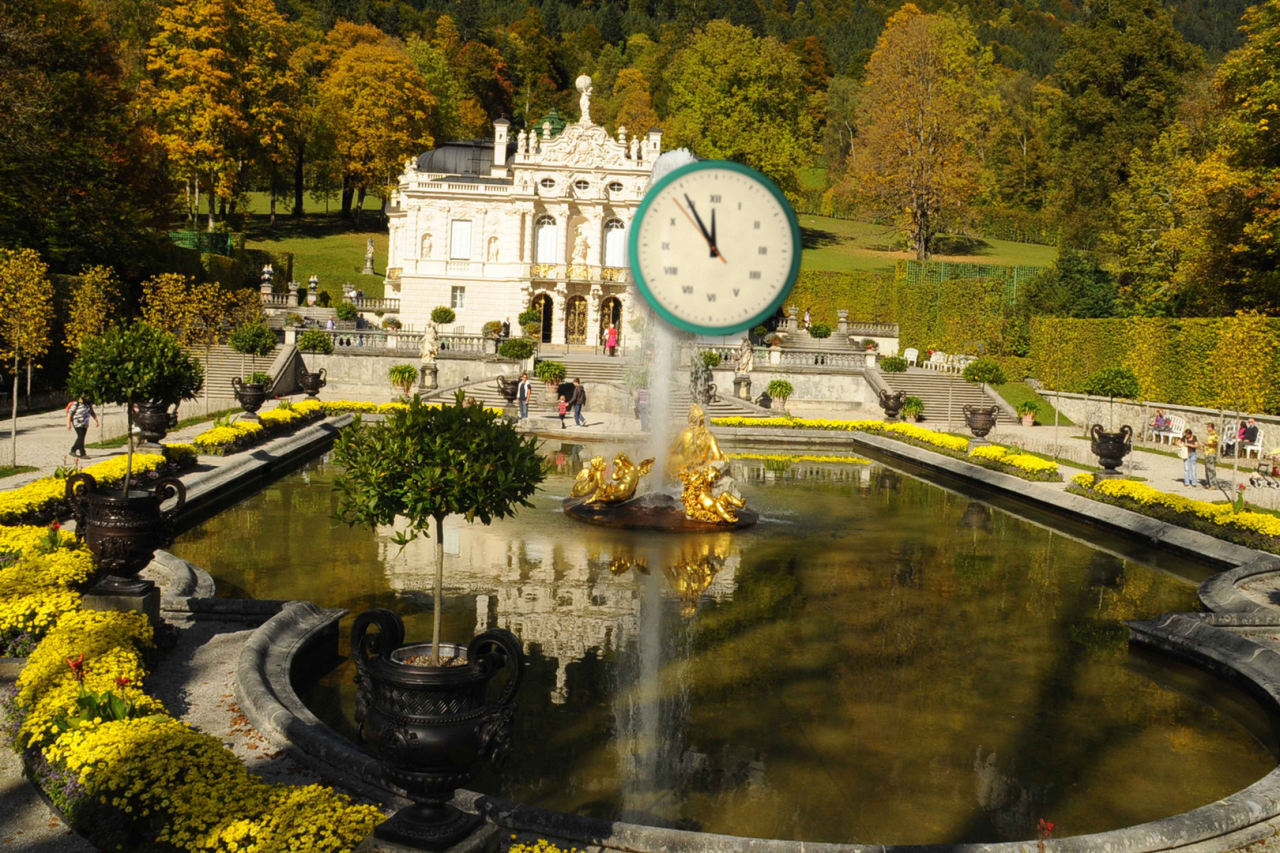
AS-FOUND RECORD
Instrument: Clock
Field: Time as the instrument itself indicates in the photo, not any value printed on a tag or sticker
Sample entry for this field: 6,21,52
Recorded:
11,54,53
